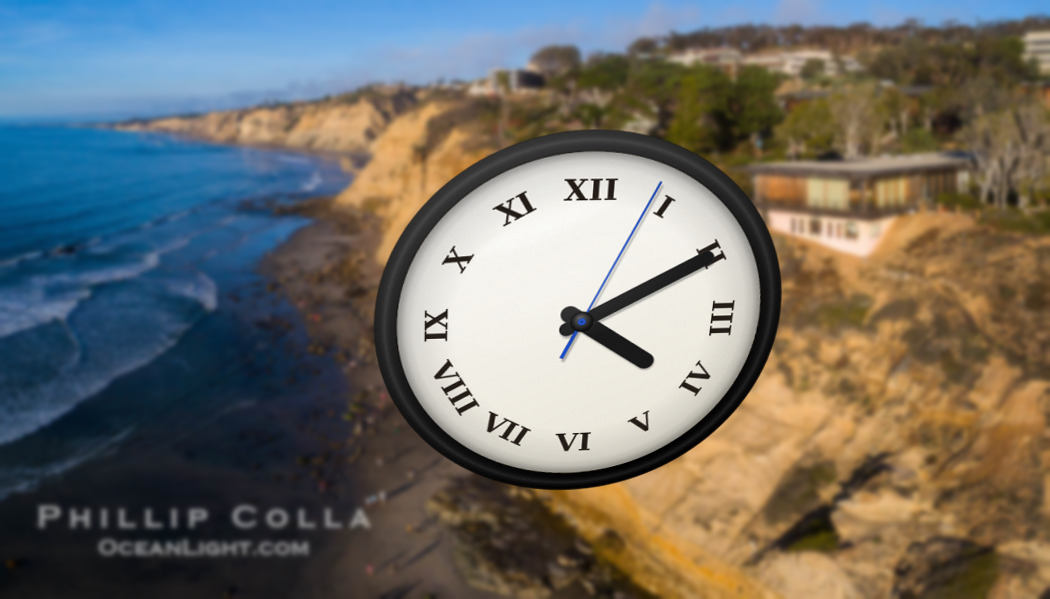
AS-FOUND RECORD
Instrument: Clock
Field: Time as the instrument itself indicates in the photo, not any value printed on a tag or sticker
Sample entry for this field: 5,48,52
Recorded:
4,10,04
